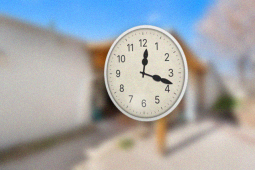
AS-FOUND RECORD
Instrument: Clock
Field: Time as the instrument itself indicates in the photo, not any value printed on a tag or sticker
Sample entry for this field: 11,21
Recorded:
12,18
